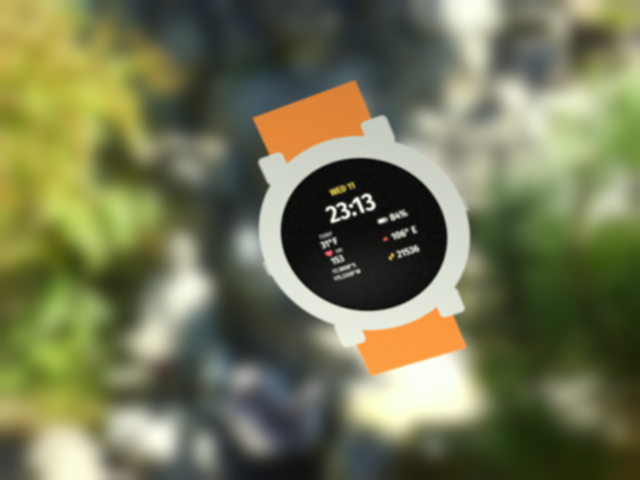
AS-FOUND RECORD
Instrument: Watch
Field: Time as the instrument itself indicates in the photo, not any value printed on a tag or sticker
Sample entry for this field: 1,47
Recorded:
23,13
